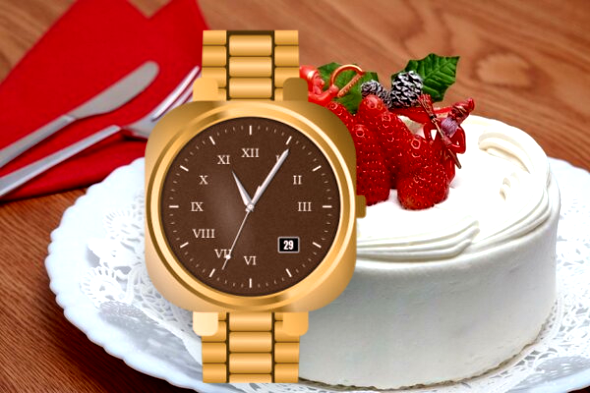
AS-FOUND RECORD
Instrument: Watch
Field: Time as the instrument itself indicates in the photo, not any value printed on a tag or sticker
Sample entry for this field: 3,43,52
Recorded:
11,05,34
